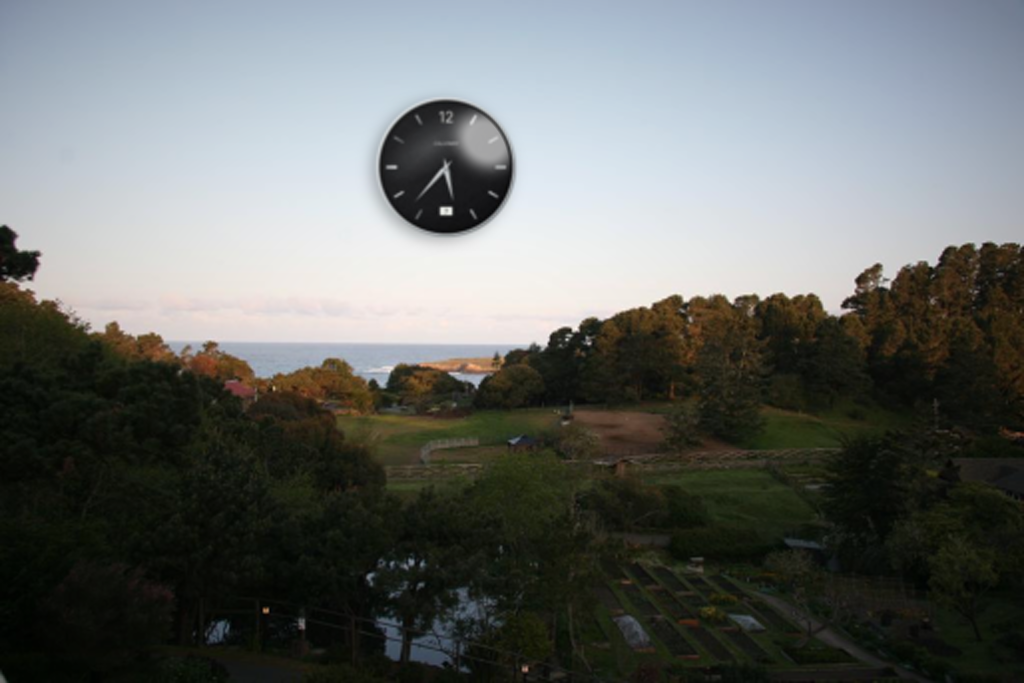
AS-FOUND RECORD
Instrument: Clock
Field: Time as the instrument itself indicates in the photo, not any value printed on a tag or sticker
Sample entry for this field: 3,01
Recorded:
5,37
